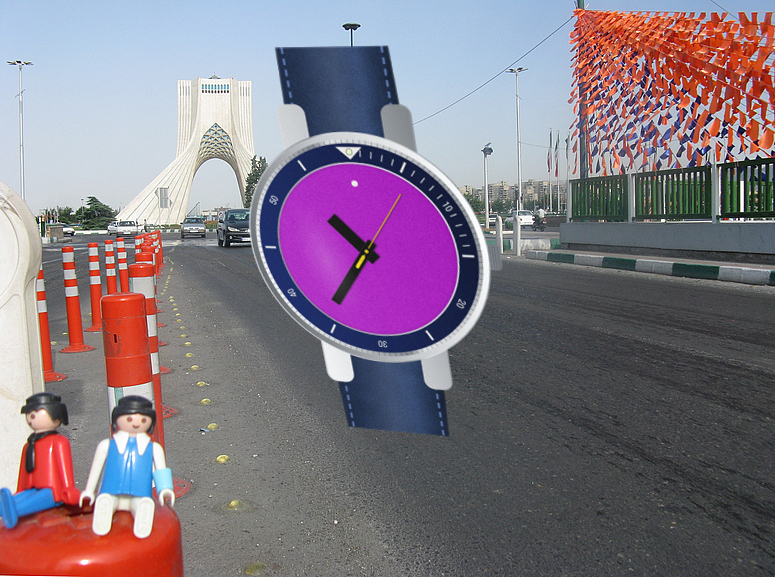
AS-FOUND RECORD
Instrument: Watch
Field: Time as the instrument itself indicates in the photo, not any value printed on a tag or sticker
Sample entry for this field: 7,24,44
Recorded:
10,36,06
